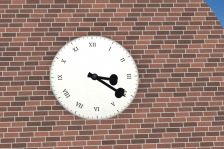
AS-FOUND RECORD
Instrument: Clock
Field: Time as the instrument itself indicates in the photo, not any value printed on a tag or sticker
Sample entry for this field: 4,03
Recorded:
3,21
